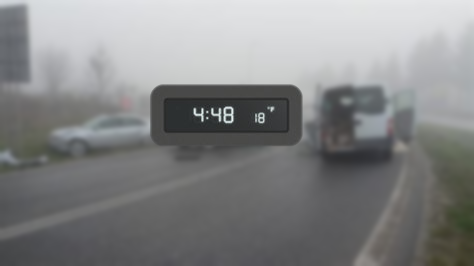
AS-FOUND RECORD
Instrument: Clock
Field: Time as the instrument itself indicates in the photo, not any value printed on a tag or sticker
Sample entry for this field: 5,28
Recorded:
4,48
